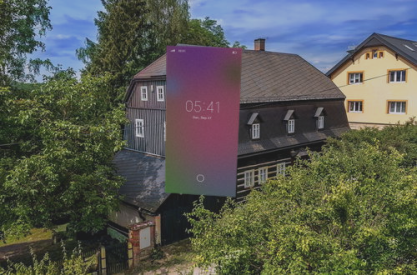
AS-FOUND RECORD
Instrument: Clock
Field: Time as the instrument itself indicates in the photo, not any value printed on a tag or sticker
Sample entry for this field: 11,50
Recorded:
5,41
